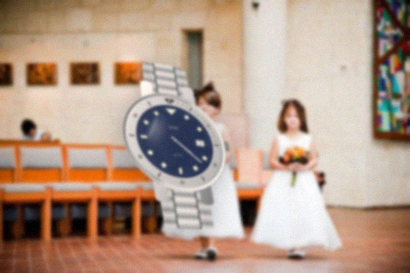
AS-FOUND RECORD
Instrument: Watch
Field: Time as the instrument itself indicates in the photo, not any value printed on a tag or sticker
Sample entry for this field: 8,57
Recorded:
4,22
